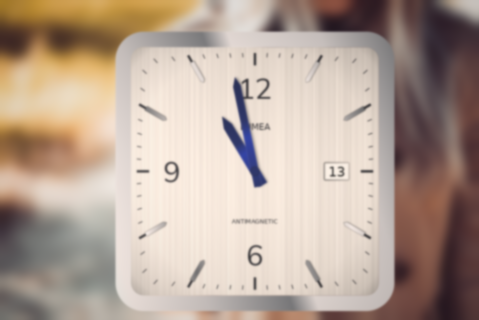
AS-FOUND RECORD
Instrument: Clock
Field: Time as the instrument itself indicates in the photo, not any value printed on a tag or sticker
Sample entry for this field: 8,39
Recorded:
10,58
